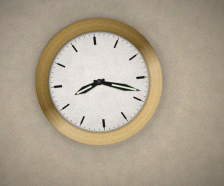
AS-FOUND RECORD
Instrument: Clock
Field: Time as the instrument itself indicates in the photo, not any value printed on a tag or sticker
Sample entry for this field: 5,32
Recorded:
8,18
